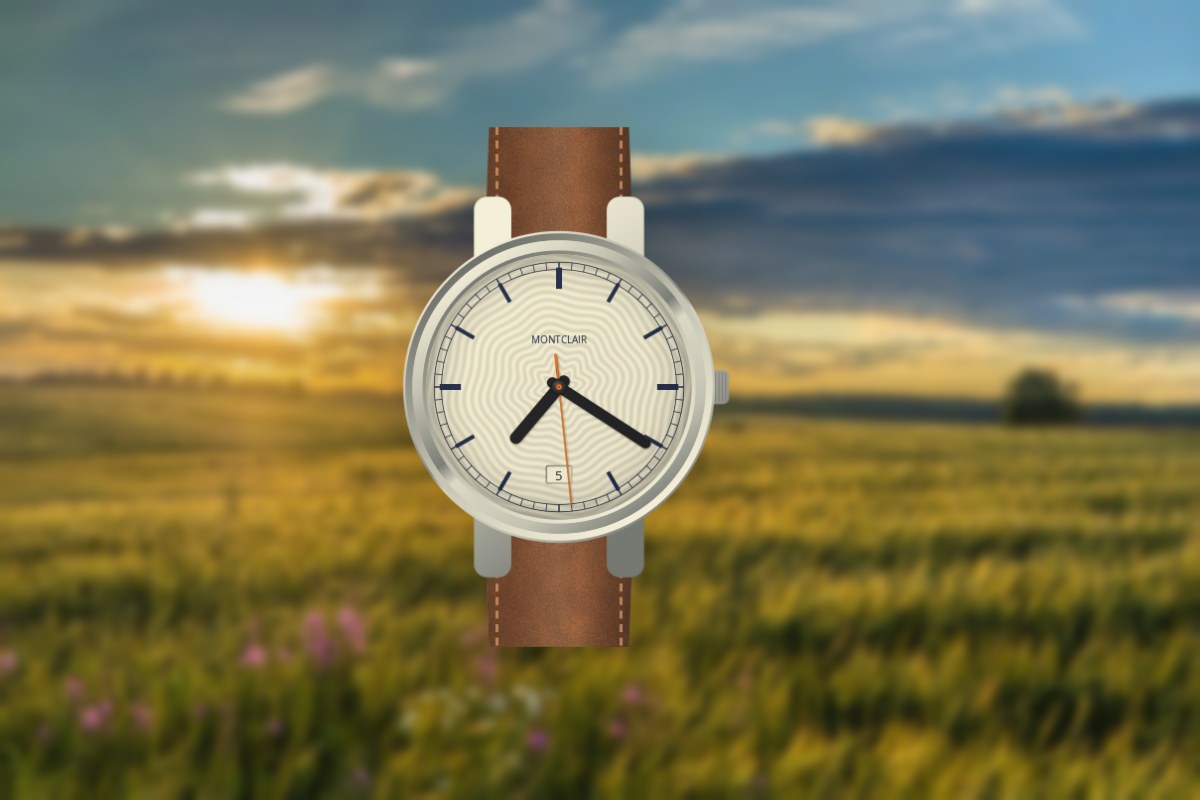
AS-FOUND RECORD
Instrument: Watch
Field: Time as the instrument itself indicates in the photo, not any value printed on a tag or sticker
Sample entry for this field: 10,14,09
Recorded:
7,20,29
